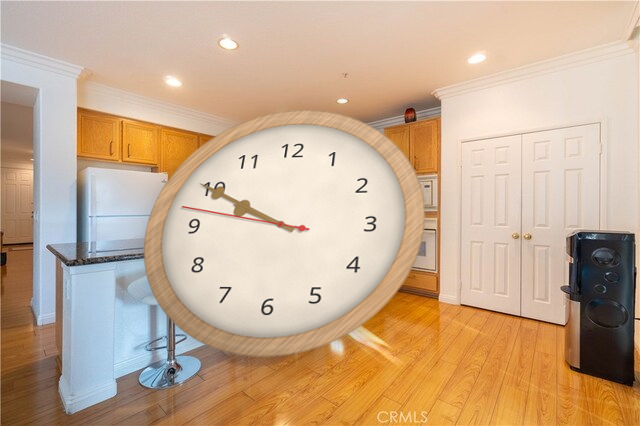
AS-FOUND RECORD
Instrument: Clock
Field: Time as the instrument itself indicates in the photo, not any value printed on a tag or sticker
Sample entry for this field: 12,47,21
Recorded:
9,49,47
